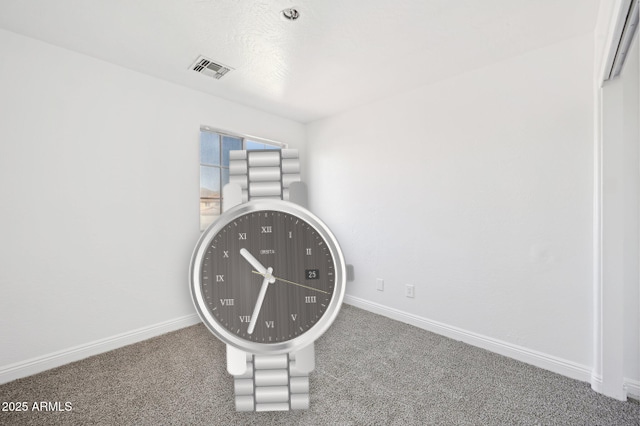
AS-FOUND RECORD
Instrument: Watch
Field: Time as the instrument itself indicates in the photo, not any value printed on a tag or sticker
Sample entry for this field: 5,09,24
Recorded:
10,33,18
